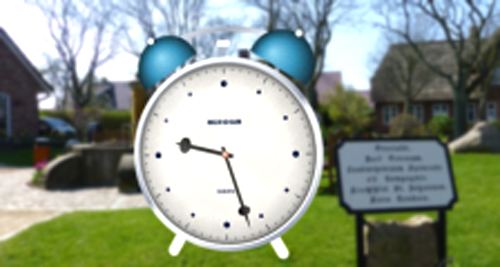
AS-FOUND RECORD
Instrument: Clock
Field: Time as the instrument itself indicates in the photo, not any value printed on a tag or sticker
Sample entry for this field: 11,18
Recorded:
9,27
